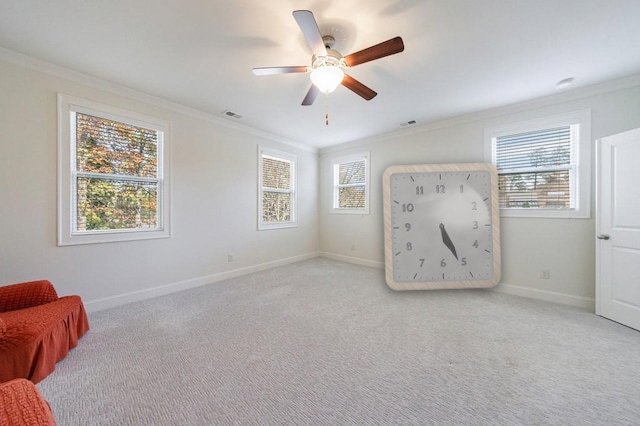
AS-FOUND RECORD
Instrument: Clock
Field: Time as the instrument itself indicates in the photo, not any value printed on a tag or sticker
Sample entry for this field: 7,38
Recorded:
5,26
